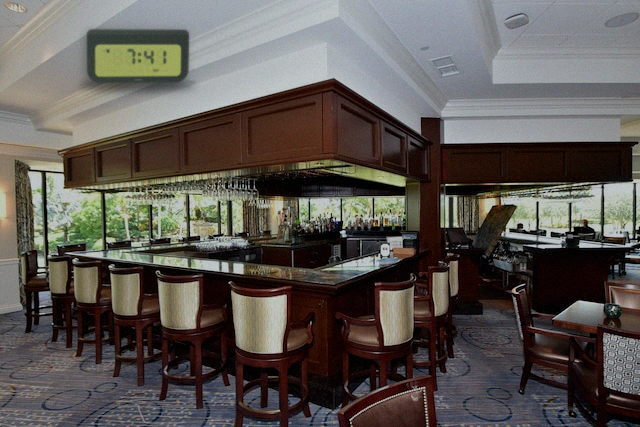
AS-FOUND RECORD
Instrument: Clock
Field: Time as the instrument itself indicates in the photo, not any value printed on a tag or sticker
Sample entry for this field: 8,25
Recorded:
7,41
